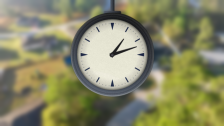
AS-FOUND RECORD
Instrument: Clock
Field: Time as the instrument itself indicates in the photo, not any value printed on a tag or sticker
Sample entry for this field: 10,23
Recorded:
1,12
